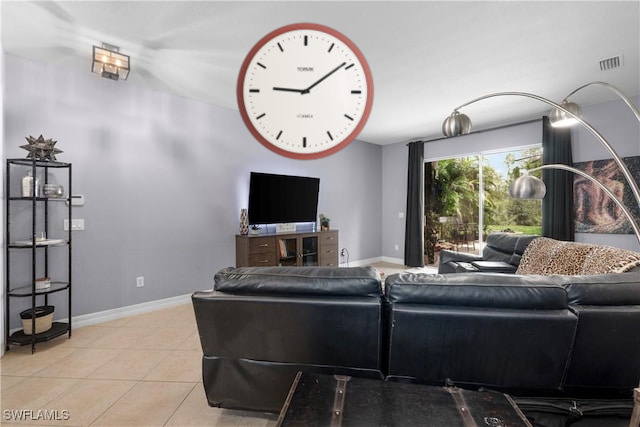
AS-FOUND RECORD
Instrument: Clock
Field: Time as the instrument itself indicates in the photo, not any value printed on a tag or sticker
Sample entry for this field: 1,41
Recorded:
9,09
